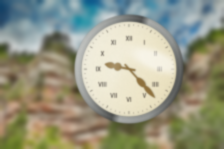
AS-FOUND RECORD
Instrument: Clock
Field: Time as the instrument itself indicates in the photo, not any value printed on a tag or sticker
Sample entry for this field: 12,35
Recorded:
9,23
